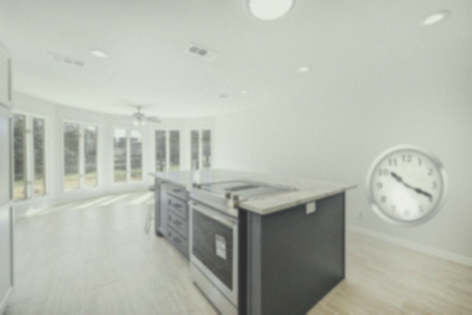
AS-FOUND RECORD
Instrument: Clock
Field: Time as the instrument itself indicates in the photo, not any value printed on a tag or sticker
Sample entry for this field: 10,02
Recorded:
10,19
